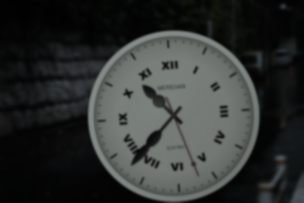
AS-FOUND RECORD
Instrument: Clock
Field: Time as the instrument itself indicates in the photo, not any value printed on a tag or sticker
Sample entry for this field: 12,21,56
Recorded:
10,37,27
